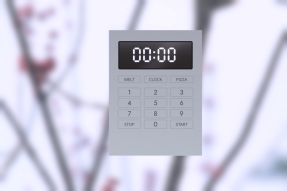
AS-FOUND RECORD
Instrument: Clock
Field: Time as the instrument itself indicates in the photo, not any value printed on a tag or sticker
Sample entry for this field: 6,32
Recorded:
0,00
